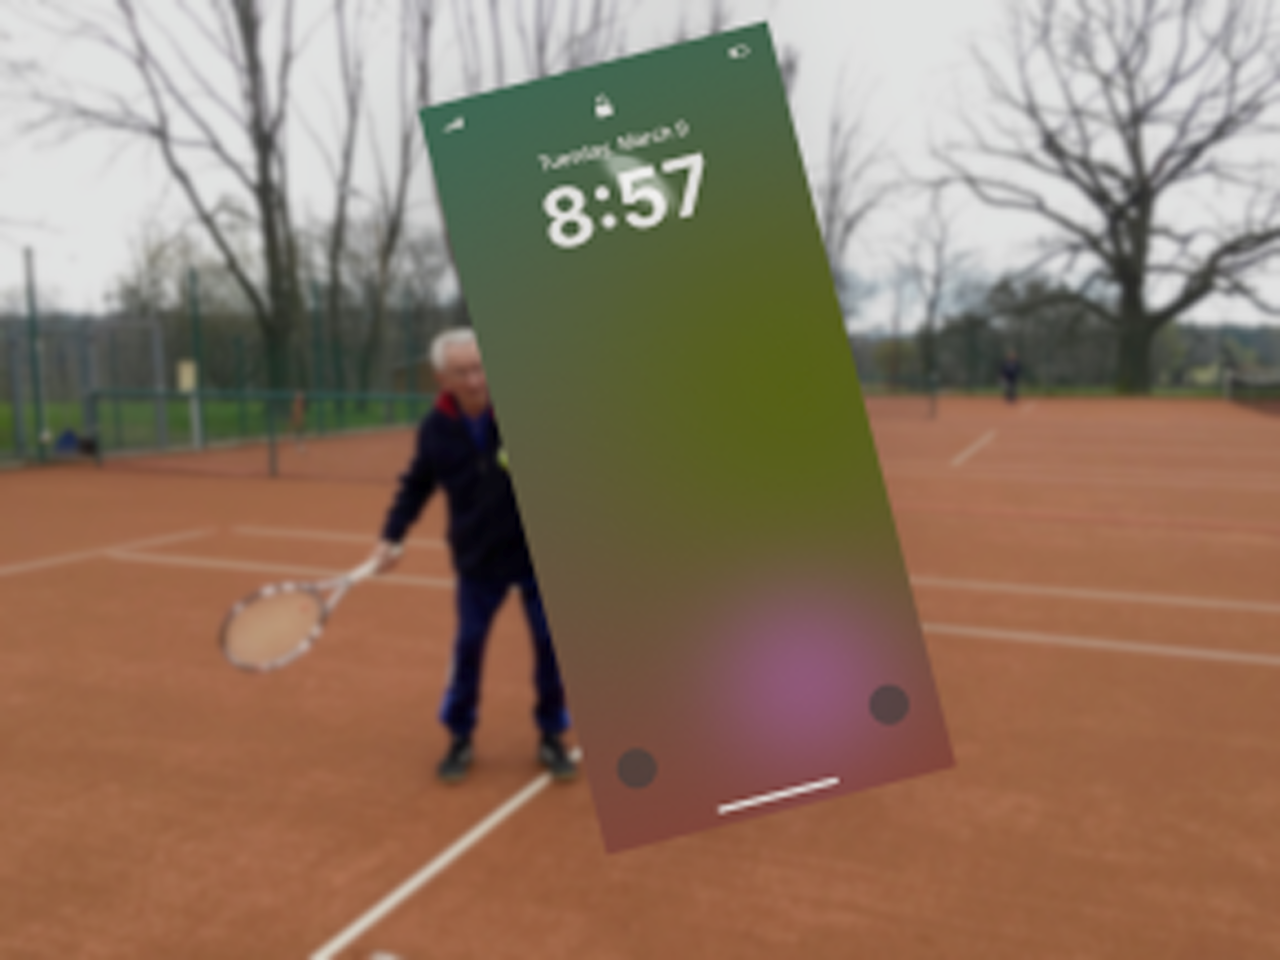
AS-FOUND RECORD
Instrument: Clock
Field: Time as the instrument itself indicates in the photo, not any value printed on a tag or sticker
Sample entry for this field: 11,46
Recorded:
8,57
